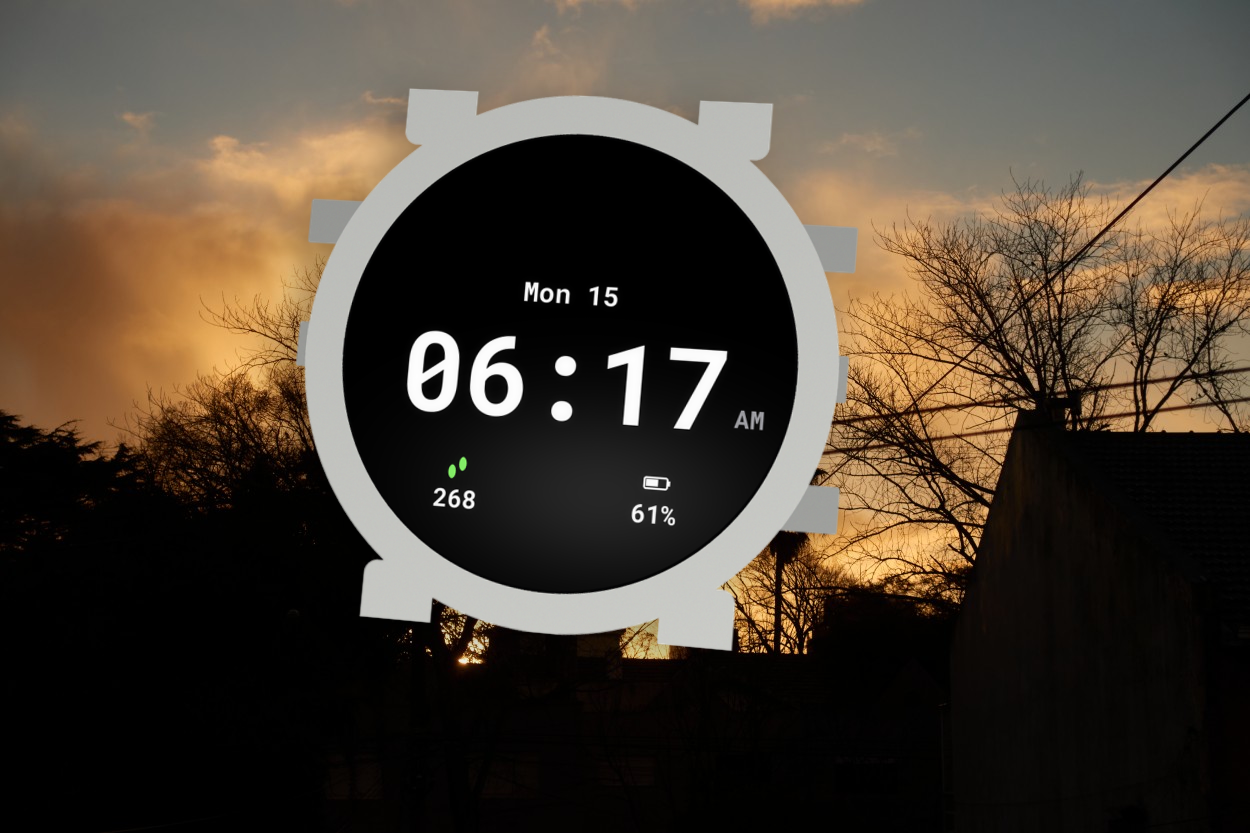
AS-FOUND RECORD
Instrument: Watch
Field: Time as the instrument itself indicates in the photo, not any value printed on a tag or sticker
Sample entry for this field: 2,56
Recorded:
6,17
